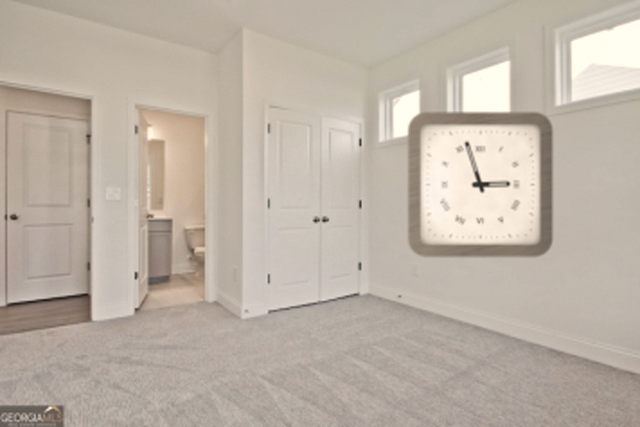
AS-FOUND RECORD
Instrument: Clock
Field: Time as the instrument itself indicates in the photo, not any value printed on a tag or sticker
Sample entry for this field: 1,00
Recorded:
2,57
